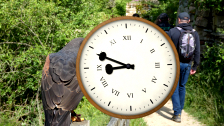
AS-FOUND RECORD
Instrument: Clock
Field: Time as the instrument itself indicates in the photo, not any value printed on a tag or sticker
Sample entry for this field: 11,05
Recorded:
8,49
